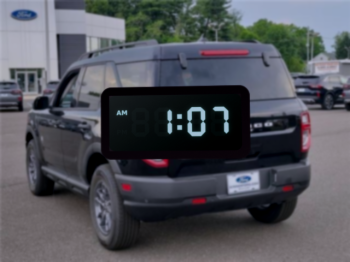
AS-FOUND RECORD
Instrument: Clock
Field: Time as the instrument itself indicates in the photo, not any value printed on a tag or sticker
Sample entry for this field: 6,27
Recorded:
1,07
